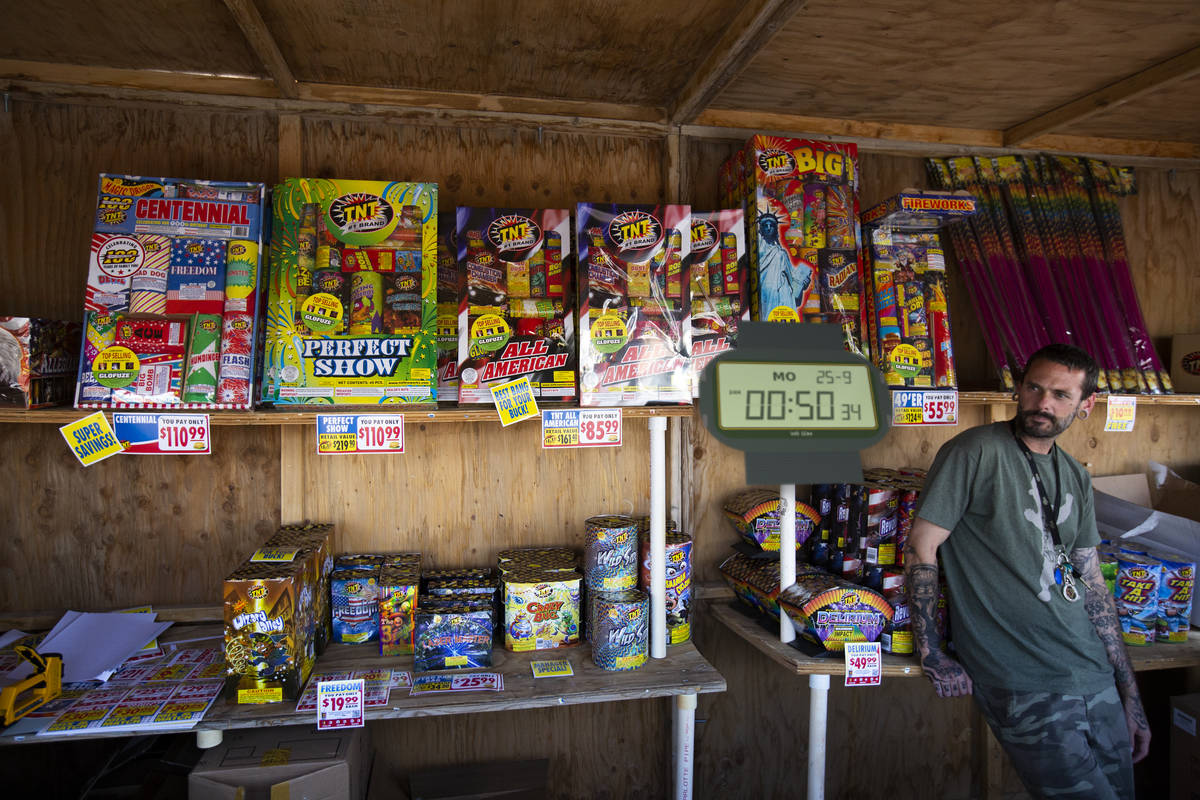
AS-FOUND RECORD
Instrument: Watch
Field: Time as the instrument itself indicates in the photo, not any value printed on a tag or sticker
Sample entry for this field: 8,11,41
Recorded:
0,50,34
